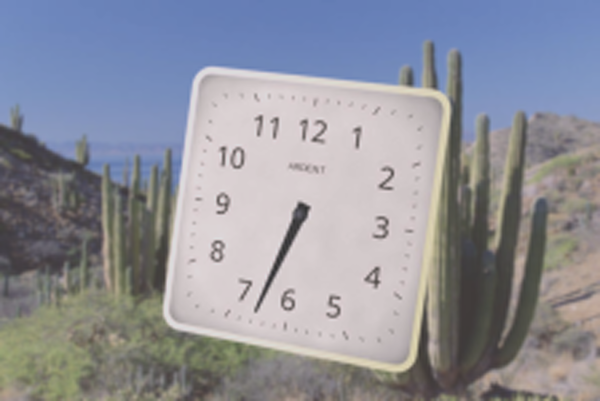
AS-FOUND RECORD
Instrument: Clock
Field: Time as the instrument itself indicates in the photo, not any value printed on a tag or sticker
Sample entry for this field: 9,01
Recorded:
6,33
